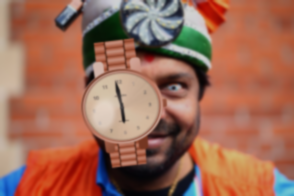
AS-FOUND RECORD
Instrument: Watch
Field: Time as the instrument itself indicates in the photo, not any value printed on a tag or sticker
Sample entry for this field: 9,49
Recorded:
5,59
